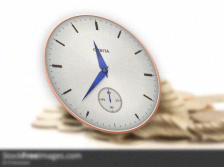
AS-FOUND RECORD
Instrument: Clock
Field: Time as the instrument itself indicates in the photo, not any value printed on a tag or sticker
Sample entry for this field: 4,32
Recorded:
11,37
